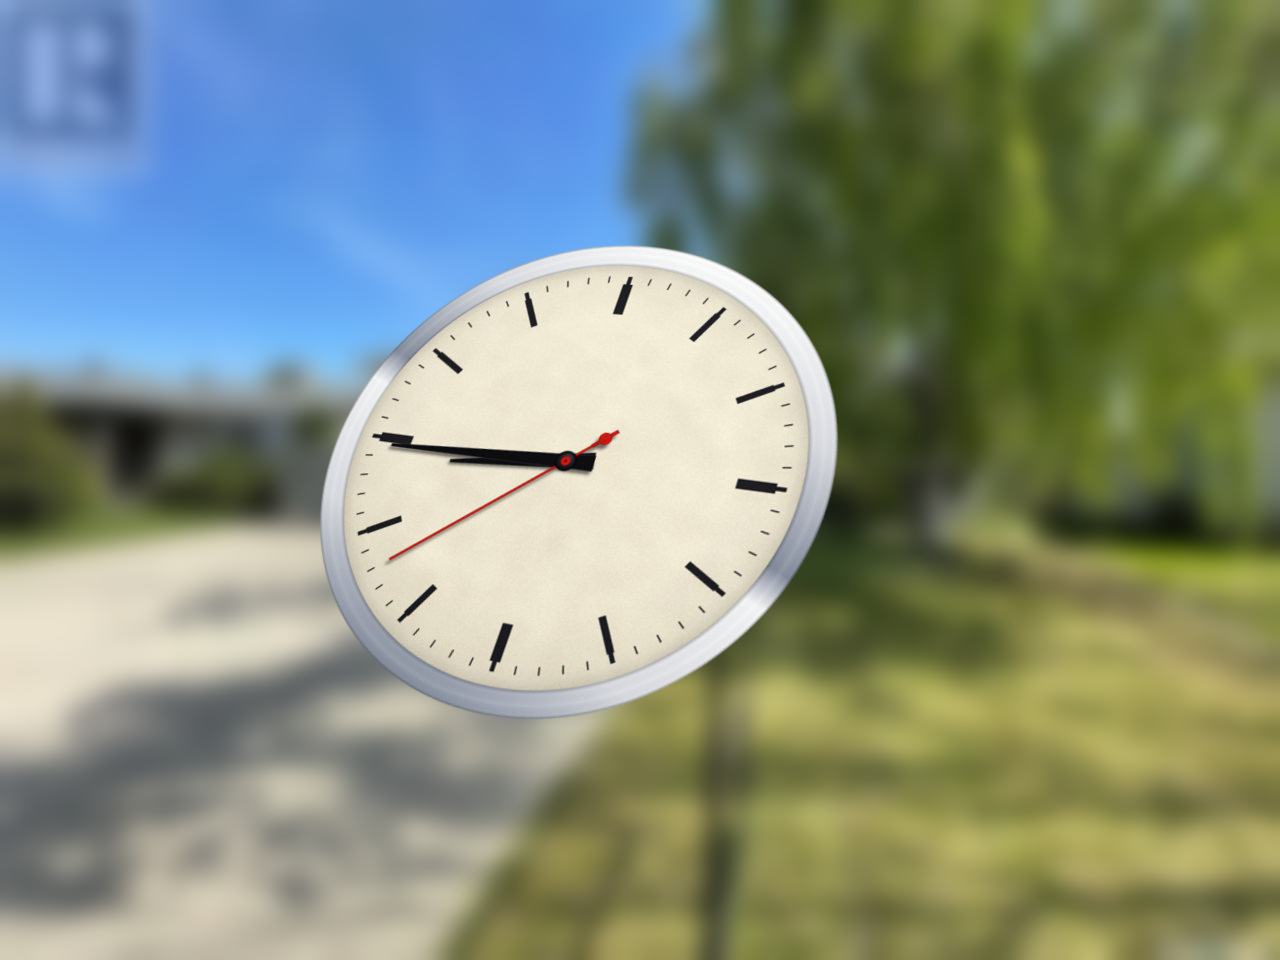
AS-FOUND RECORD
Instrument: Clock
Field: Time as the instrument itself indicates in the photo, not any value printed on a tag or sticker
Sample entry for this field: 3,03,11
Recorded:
8,44,38
